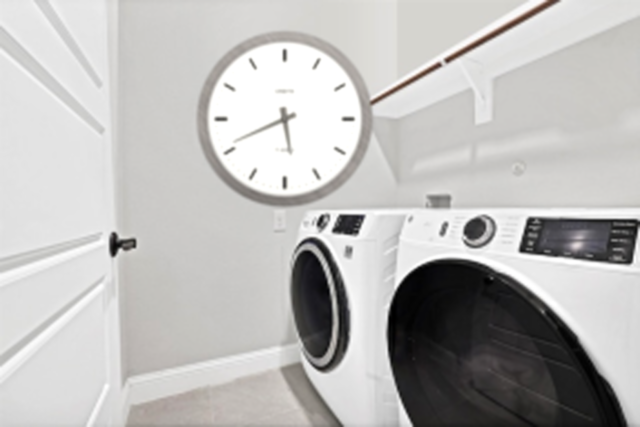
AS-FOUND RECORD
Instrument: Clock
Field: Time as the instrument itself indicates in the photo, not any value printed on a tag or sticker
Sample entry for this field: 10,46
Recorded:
5,41
